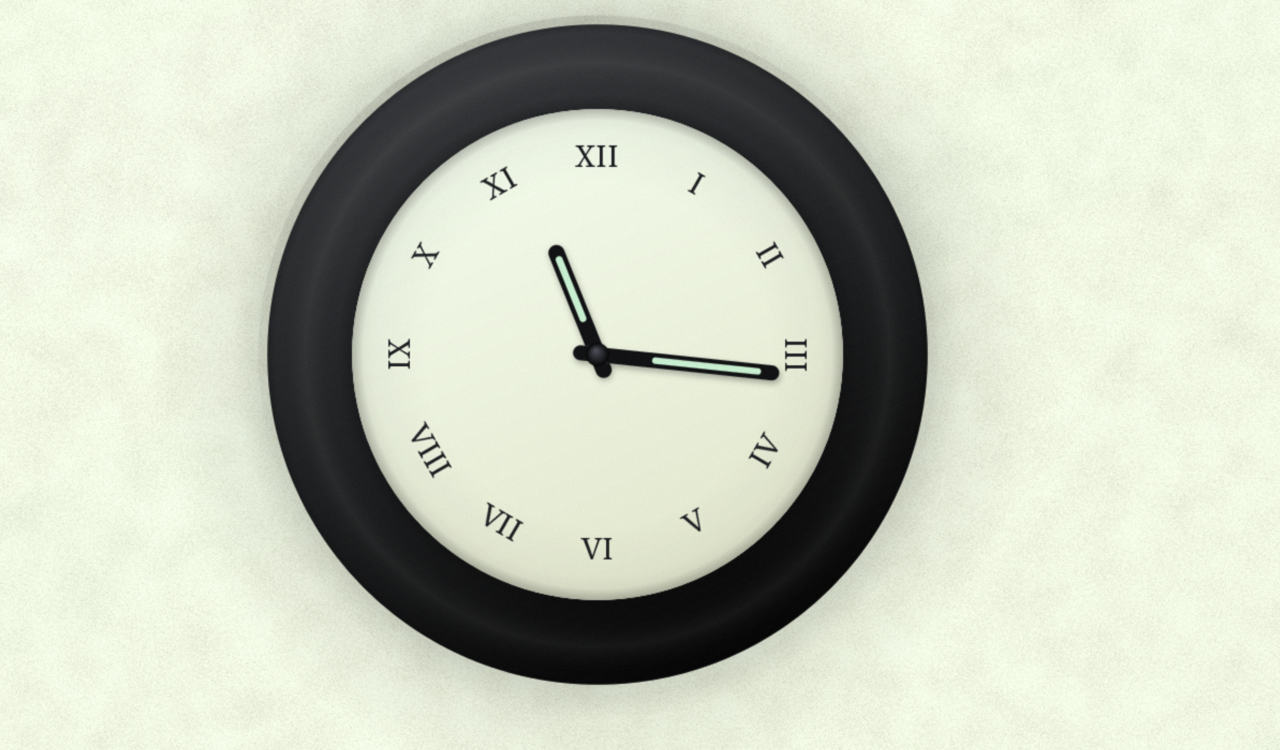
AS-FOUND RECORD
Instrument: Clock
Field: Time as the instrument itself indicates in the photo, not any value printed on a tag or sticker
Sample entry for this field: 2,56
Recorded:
11,16
